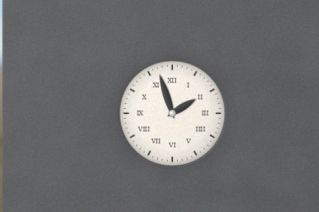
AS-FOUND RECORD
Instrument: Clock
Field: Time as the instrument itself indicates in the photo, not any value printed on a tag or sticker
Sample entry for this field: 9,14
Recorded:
1,57
